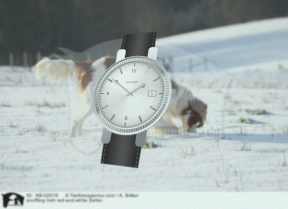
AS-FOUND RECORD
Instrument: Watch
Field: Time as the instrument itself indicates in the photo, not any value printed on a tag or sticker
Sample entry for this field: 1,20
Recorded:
1,51
